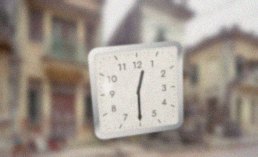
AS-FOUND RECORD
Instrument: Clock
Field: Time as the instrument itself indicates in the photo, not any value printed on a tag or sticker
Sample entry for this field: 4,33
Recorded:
12,30
